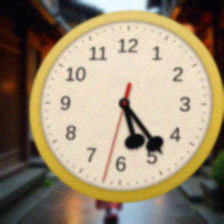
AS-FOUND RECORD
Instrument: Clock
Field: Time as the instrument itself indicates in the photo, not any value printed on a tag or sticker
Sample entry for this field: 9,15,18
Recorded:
5,23,32
